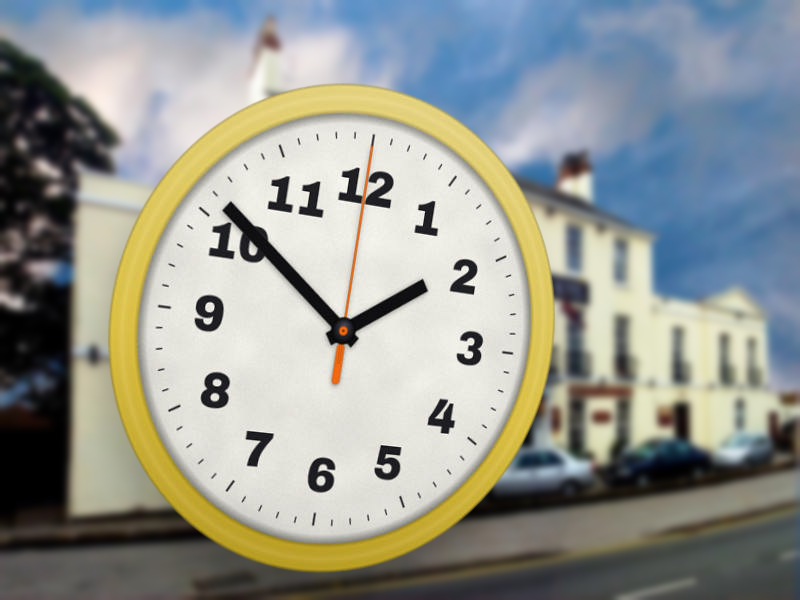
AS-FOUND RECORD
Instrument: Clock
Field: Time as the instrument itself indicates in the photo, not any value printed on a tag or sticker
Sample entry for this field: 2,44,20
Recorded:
1,51,00
